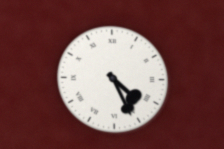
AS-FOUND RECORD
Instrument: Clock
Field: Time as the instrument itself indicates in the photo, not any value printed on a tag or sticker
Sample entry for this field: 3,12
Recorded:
4,26
